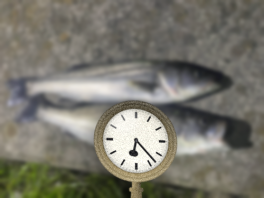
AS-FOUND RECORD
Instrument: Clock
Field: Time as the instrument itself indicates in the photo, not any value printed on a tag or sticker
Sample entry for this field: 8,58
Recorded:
6,23
